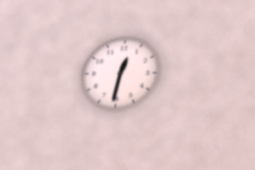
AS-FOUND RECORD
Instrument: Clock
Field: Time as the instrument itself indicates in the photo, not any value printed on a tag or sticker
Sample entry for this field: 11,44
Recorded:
12,31
